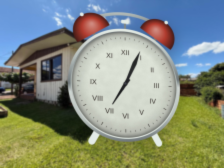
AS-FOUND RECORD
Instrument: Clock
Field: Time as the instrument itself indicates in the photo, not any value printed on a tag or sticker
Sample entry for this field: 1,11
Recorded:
7,04
